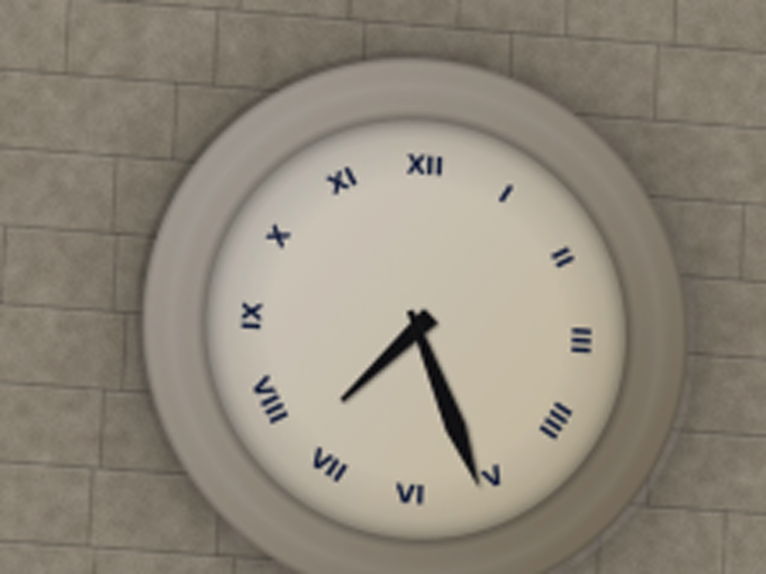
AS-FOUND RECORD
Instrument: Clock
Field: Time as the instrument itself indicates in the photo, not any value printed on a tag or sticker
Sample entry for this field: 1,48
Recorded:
7,26
